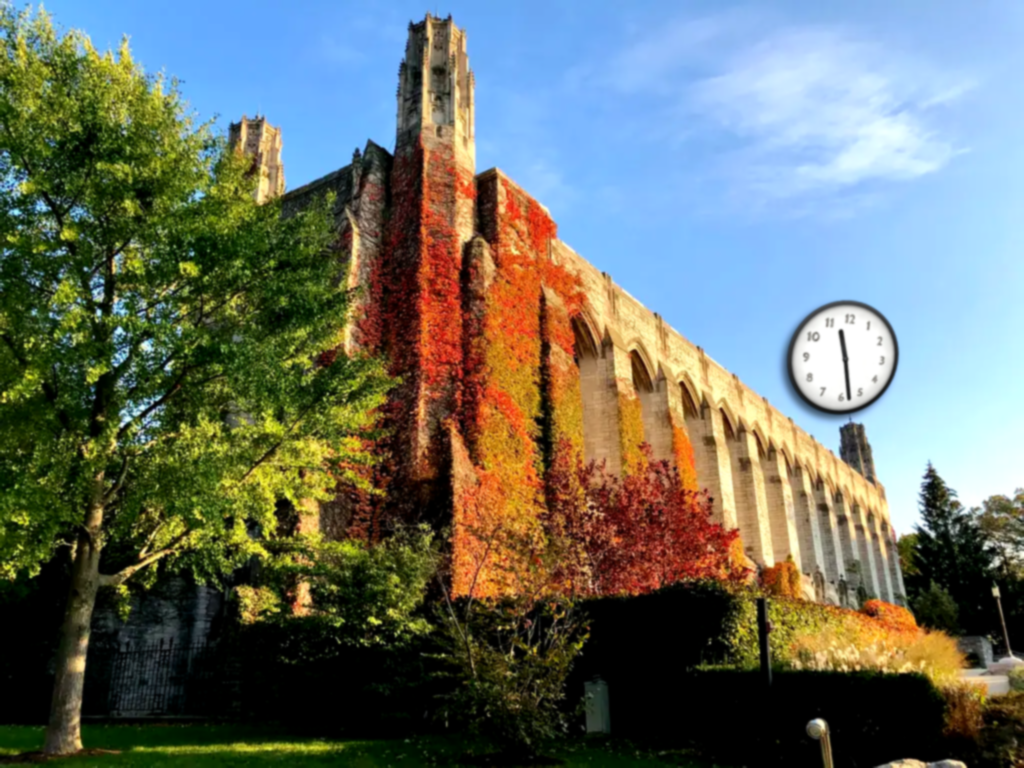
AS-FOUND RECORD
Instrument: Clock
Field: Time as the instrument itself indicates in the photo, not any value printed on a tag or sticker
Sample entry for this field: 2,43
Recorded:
11,28
